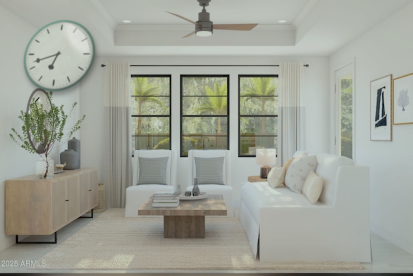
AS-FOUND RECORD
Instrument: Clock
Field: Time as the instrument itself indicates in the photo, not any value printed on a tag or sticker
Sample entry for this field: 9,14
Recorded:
6,42
